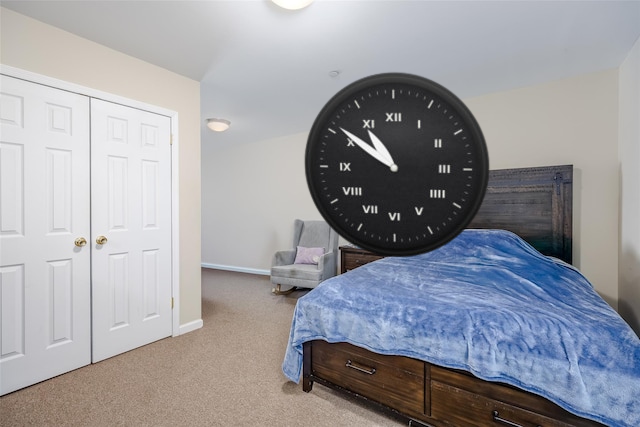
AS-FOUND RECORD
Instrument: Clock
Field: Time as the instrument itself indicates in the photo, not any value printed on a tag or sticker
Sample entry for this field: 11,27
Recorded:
10,51
